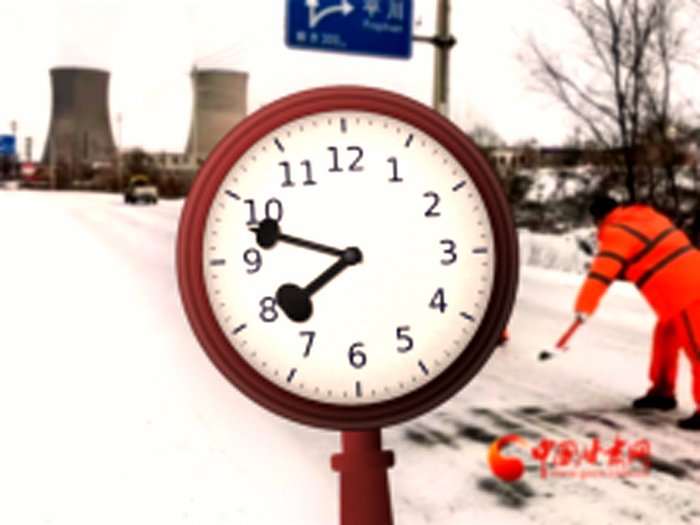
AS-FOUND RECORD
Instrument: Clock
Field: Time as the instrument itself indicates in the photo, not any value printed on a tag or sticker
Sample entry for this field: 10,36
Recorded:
7,48
